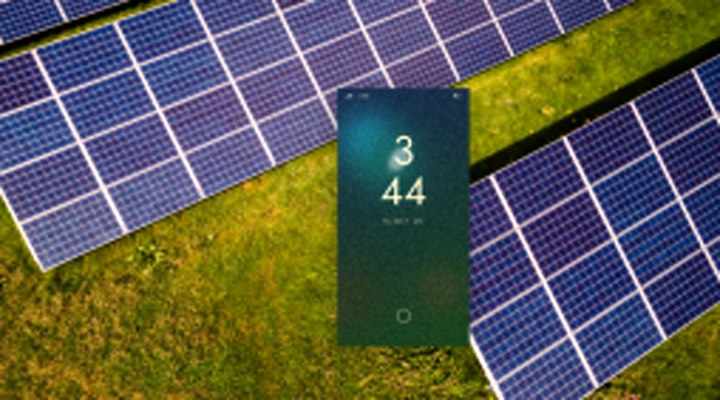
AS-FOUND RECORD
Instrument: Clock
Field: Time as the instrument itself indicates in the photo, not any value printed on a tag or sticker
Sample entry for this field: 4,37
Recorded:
3,44
